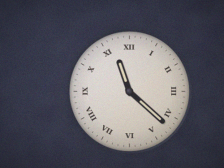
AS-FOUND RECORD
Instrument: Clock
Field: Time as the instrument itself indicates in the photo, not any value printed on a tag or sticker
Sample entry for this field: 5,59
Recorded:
11,22
